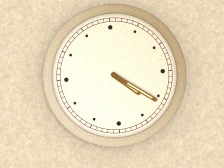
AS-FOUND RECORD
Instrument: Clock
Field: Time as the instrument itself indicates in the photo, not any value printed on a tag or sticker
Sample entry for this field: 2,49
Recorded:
4,21
